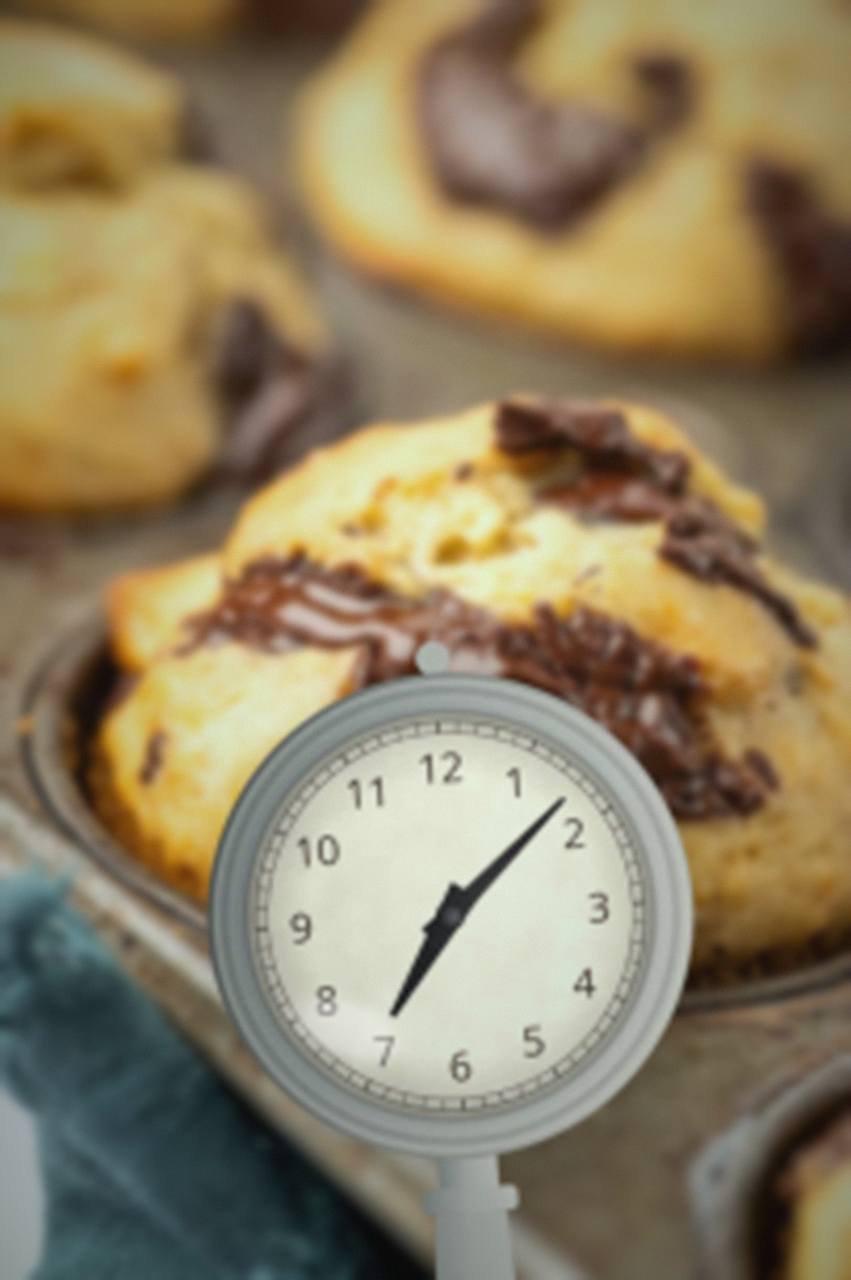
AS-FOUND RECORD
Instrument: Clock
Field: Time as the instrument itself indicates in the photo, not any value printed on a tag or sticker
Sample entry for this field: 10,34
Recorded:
7,08
